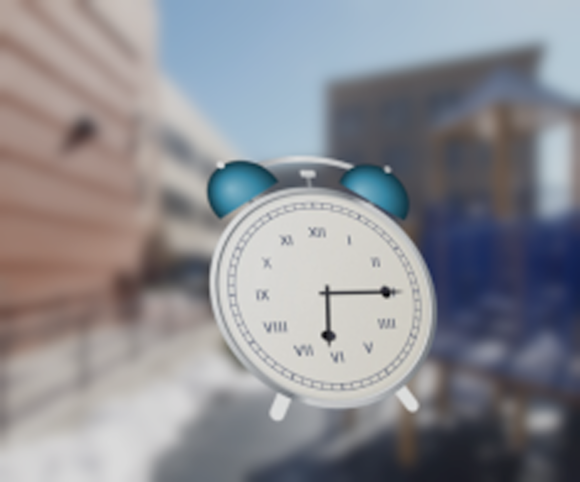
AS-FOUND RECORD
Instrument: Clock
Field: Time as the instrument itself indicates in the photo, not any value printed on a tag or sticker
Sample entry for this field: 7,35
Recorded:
6,15
